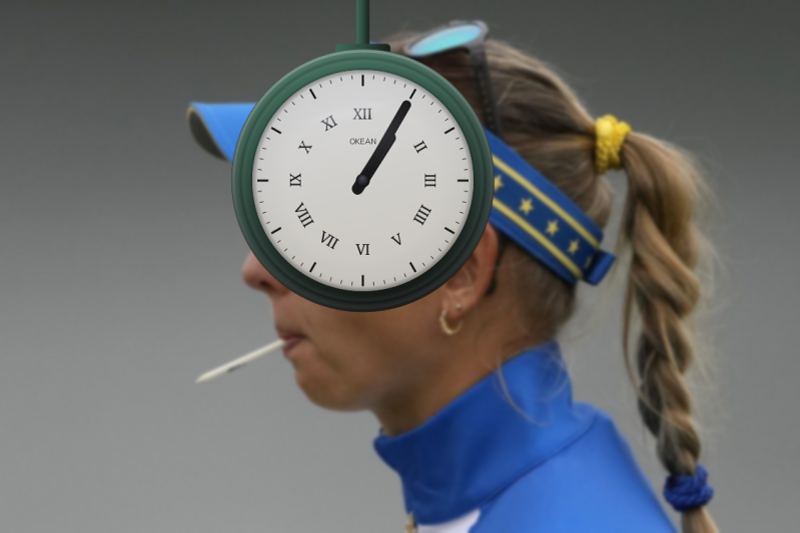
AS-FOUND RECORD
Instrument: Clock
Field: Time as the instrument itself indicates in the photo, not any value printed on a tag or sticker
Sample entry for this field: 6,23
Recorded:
1,05
